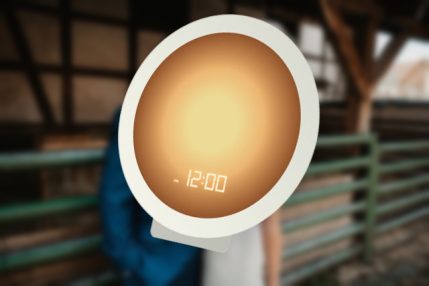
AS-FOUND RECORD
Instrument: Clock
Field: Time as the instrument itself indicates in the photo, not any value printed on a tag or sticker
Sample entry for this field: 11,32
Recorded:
12,00
